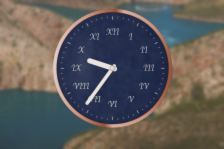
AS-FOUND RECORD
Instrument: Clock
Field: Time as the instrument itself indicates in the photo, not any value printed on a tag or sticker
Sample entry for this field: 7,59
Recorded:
9,36
